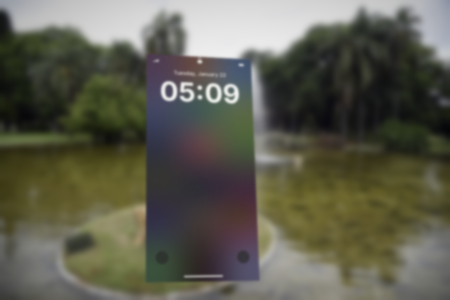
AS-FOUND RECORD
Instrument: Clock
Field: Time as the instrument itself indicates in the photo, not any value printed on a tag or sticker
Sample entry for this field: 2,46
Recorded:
5,09
